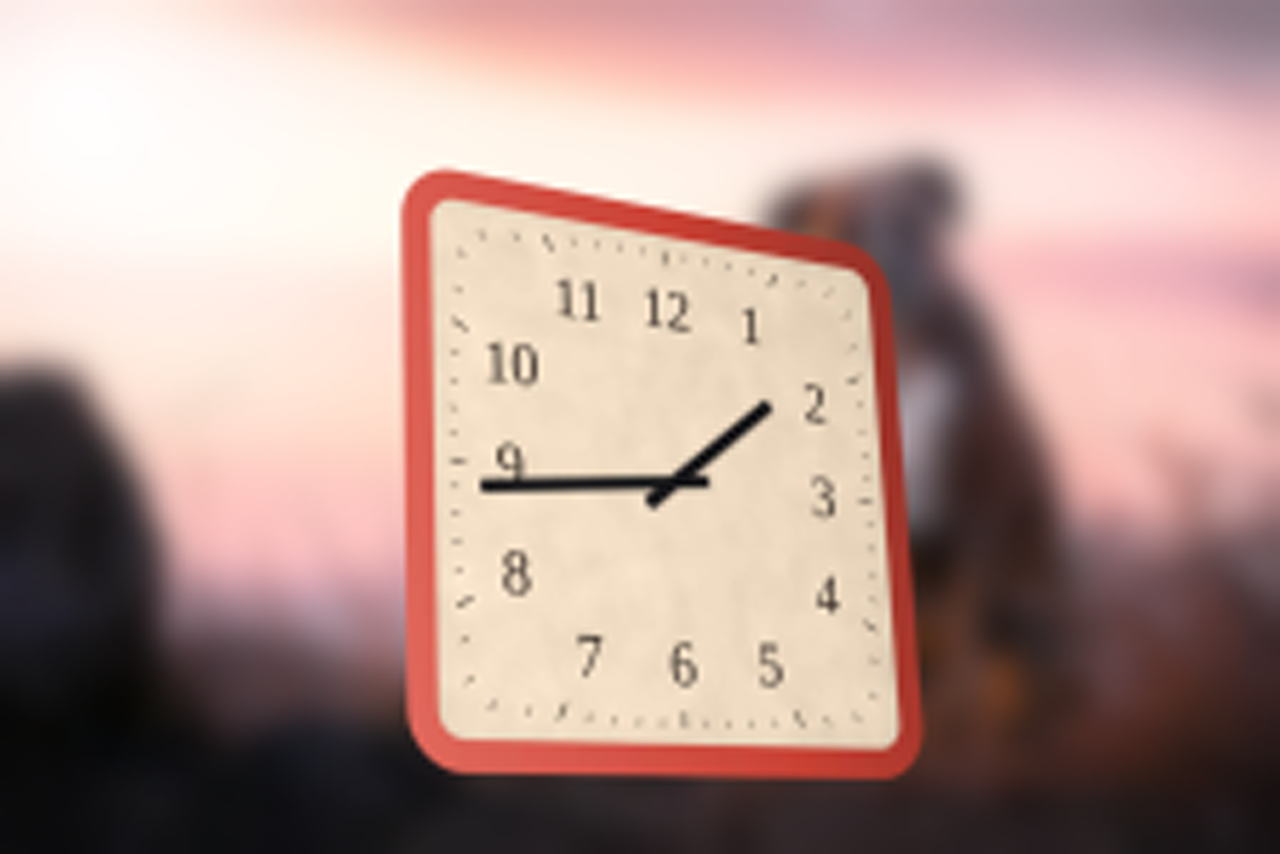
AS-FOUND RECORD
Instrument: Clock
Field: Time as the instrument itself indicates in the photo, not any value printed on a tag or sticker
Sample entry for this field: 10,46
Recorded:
1,44
